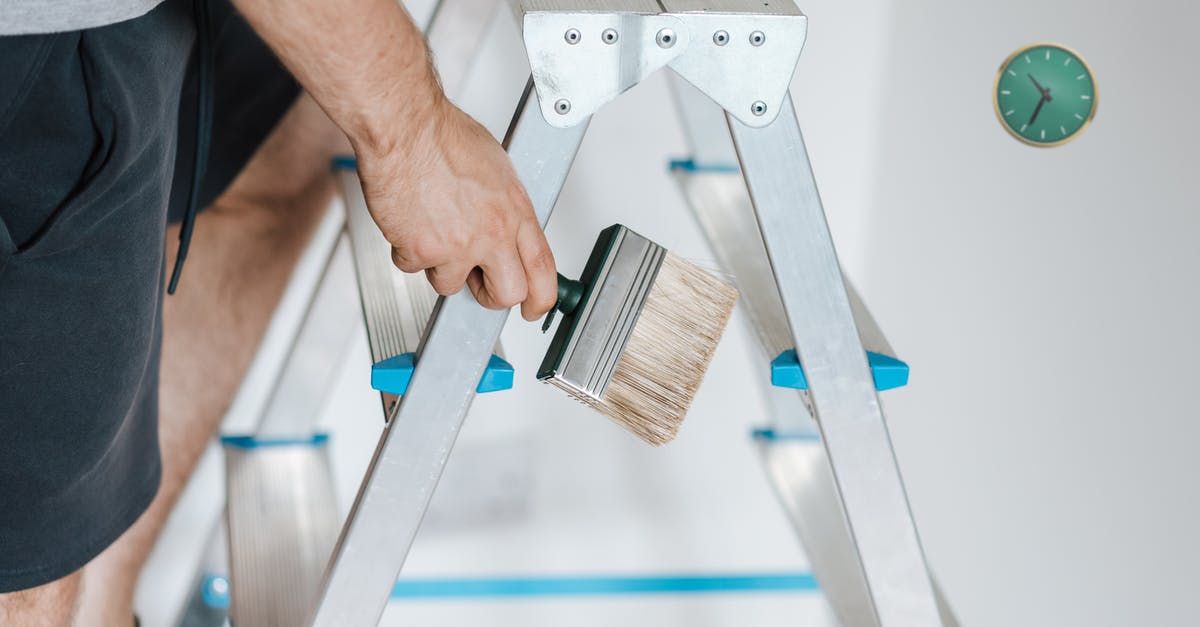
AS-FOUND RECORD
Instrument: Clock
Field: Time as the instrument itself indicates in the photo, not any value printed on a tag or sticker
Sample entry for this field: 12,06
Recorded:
10,34
